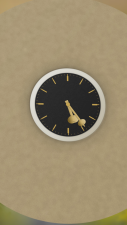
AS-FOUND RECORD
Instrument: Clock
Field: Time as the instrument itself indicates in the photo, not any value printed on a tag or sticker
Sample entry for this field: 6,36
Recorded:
5,24
